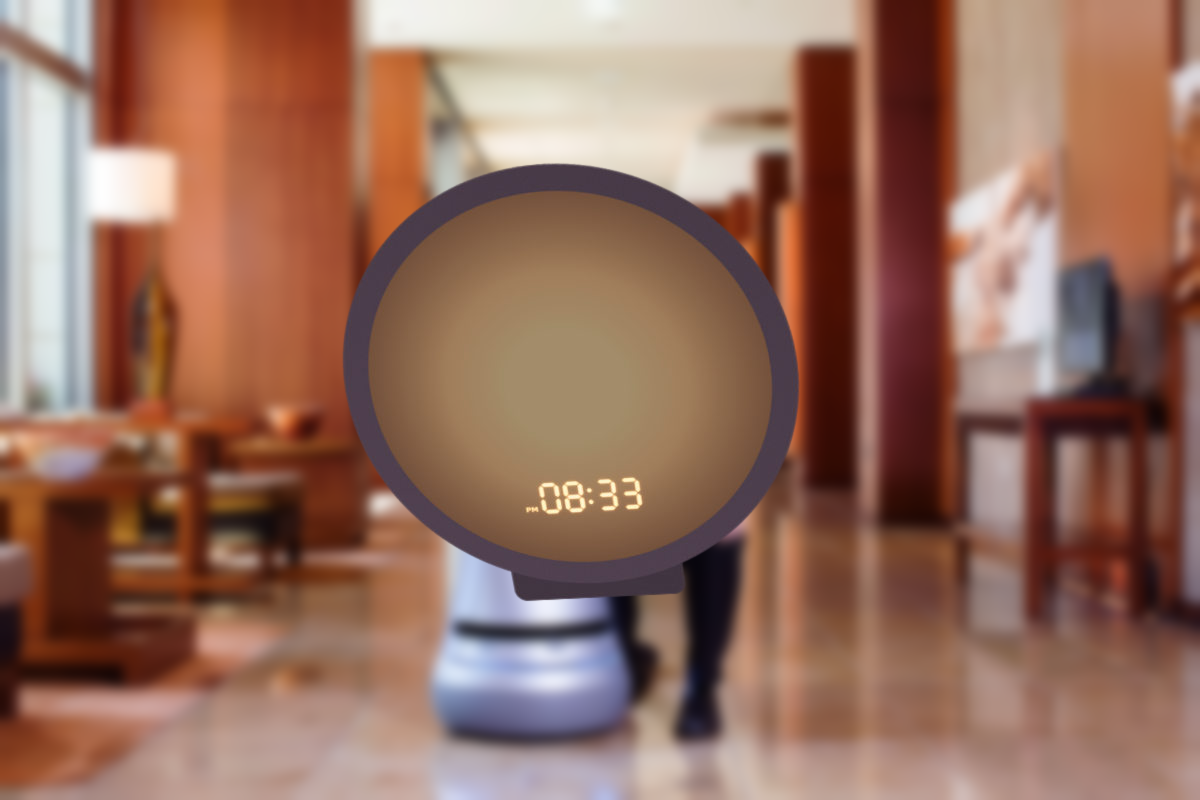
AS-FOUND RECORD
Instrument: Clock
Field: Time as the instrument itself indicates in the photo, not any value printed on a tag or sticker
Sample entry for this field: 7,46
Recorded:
8,33
